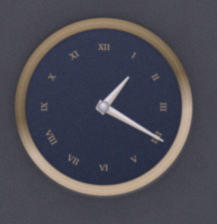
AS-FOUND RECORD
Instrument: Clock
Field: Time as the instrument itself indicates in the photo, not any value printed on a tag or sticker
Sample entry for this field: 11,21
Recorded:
1,20
